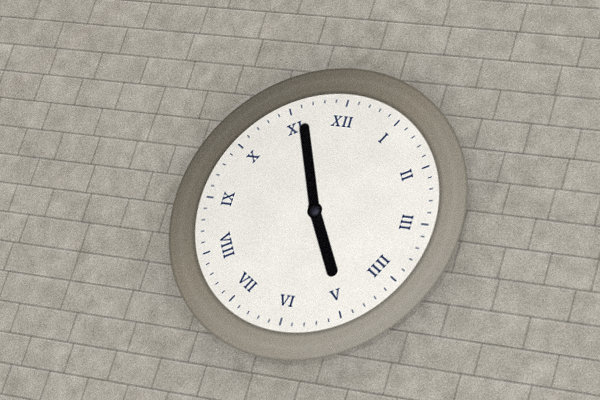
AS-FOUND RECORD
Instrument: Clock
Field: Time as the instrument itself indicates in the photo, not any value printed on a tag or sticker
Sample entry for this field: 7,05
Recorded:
4,56
